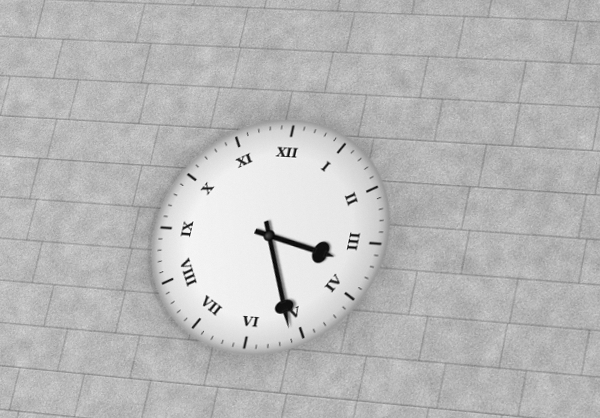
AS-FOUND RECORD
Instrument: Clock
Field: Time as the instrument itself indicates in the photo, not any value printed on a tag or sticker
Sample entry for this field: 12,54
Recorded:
3,26
